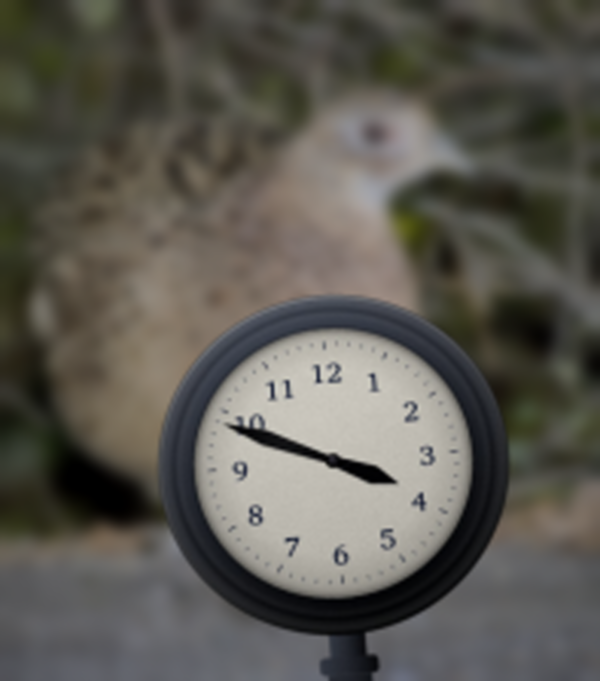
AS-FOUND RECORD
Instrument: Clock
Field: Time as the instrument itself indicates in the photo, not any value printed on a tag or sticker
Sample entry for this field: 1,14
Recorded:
3,49
